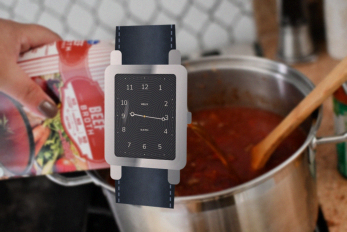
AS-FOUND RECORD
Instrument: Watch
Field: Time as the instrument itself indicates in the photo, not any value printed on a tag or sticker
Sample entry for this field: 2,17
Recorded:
9,16
